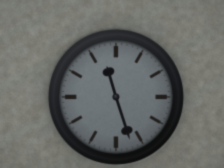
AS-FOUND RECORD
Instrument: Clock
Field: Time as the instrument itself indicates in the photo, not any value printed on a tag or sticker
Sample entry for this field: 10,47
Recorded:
11,27
